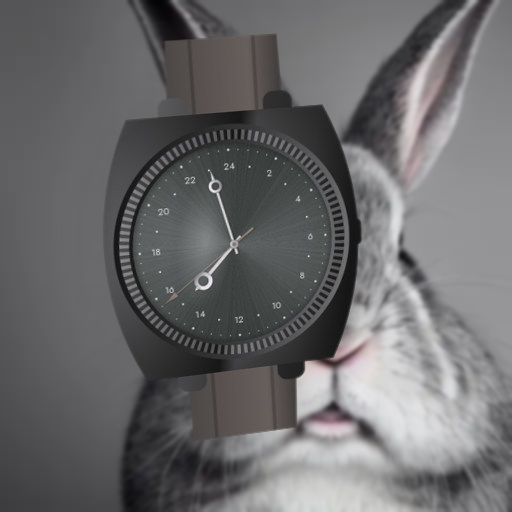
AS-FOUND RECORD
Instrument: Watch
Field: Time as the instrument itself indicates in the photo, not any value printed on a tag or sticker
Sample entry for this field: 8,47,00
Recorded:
14,57,39
